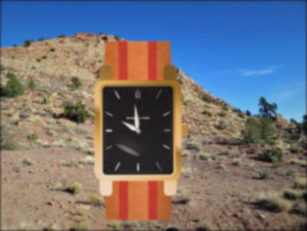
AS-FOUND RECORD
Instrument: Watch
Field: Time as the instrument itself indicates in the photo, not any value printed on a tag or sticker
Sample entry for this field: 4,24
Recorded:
9,59
